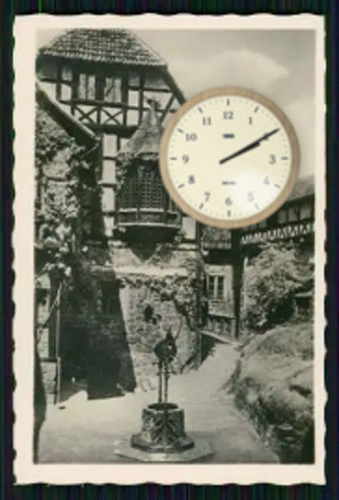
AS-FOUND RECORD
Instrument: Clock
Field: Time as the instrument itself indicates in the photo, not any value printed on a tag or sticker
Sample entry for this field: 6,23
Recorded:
2,10
